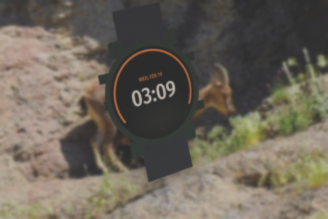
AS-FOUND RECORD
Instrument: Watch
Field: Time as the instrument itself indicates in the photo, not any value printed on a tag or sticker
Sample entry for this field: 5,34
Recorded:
3,09
